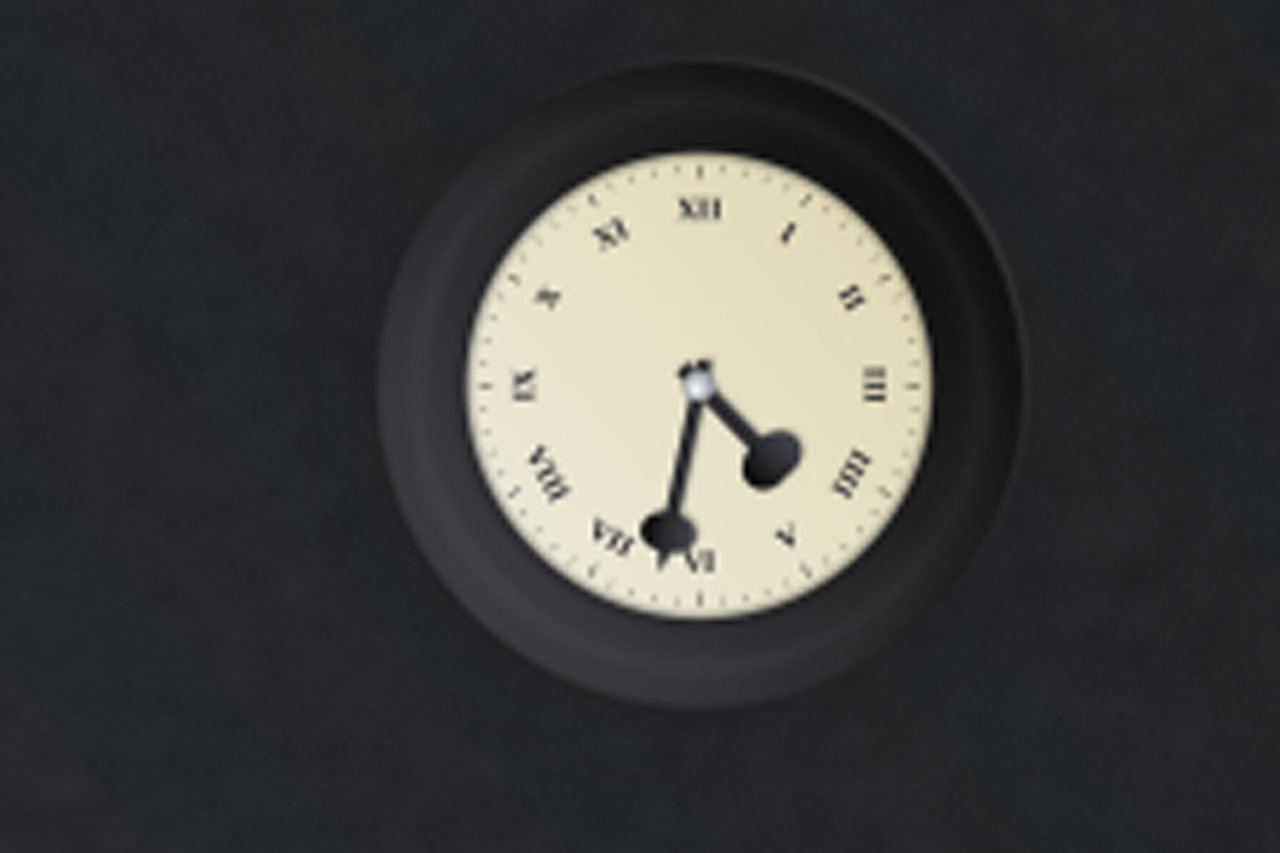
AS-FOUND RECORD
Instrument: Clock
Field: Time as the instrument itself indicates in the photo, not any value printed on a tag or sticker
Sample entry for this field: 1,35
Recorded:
4,32
